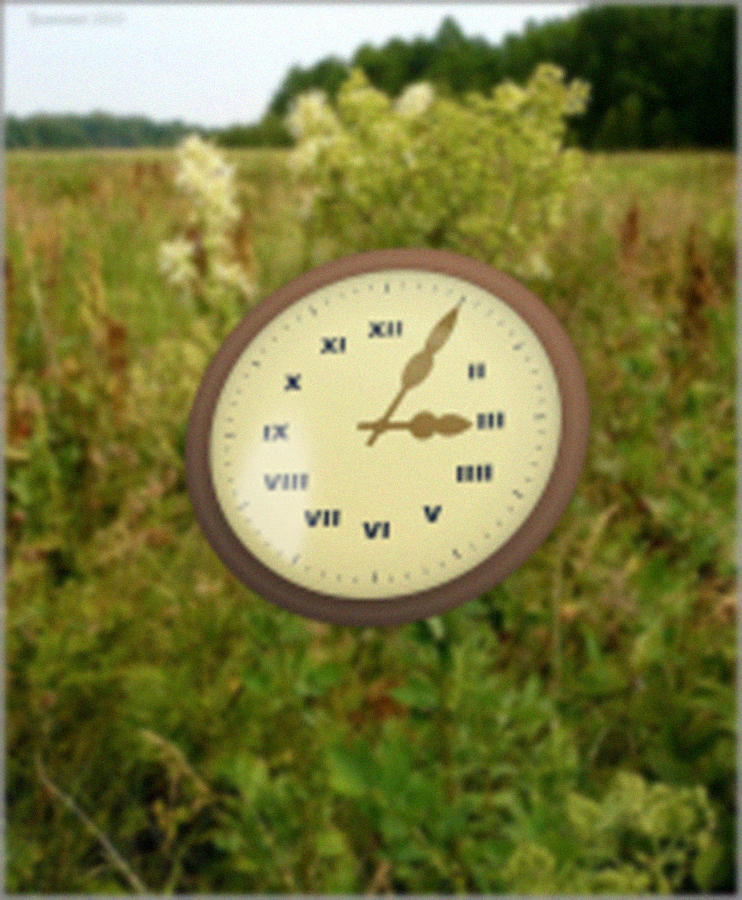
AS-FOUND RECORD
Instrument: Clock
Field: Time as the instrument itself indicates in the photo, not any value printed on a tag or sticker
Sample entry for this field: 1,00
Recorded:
3,05
